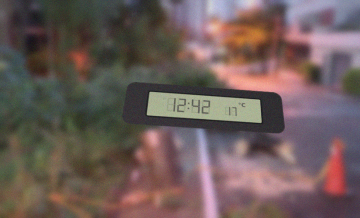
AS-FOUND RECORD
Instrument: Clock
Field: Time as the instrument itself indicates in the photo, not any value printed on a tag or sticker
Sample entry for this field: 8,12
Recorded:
12,42
